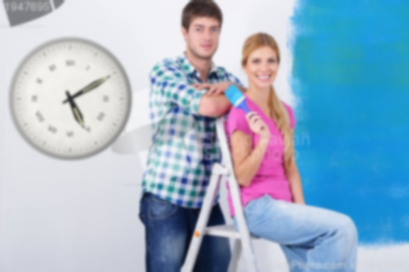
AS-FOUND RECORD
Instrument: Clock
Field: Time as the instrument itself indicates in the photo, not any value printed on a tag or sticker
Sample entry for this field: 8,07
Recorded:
5,10
